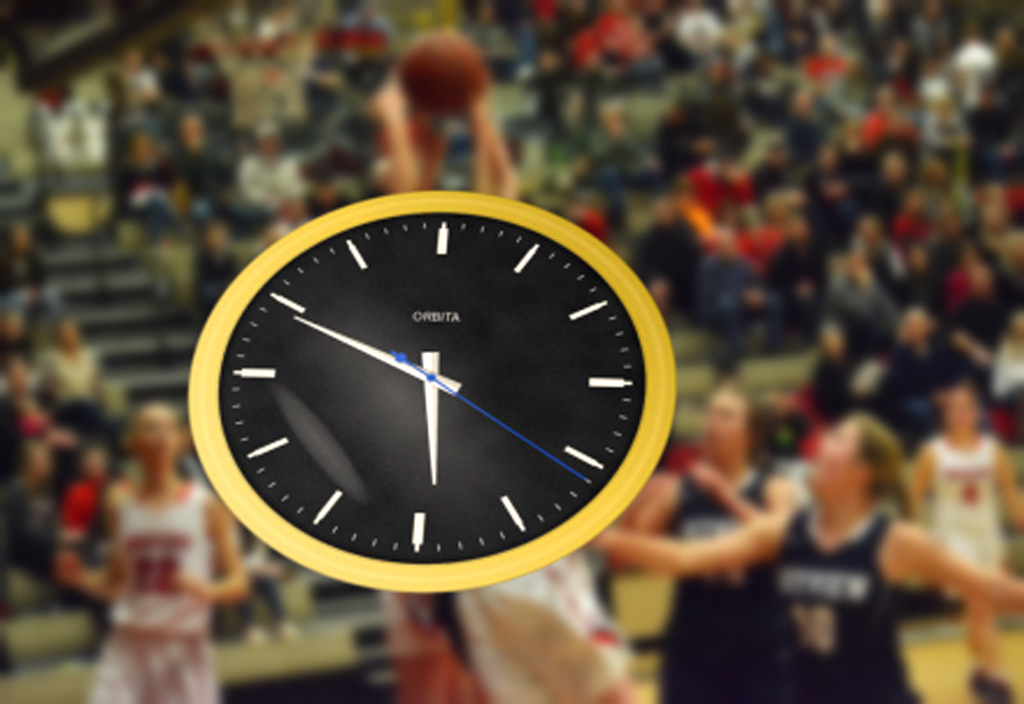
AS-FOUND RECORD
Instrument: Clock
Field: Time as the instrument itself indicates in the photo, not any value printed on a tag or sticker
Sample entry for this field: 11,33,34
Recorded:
5,49,21
